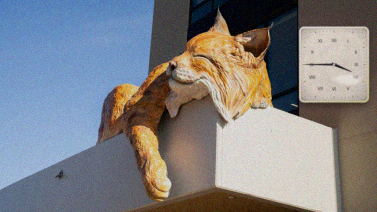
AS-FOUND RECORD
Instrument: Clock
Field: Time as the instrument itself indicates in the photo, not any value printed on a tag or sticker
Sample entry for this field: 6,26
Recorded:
3,45
